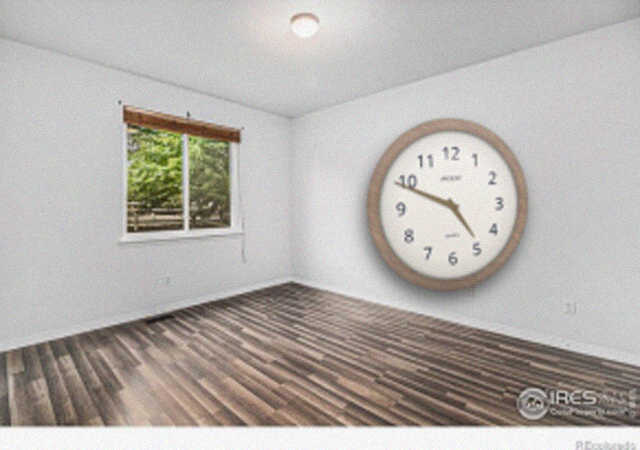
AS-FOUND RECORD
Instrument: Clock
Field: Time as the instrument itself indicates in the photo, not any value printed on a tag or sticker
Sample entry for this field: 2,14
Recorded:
4,49
